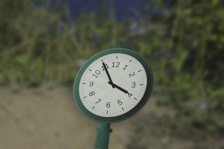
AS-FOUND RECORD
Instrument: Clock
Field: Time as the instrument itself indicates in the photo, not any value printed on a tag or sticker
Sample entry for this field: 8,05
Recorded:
3,55
